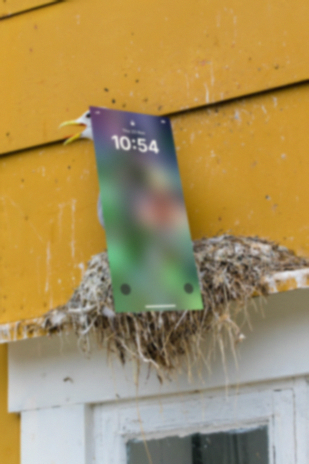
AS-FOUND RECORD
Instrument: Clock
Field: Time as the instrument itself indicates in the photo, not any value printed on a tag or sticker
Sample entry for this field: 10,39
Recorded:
10,54
